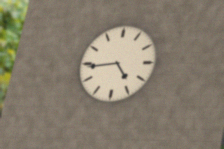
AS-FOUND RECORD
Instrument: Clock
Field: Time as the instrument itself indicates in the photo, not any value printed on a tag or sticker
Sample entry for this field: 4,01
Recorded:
4,44
